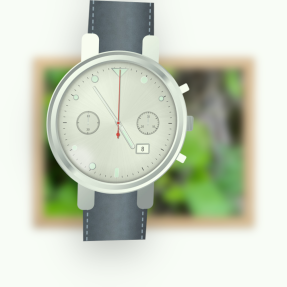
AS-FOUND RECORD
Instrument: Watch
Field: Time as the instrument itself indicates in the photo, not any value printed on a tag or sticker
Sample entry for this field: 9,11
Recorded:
4,54
